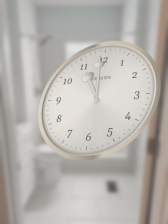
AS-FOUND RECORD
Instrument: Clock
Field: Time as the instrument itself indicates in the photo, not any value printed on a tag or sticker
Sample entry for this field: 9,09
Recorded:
10,59
